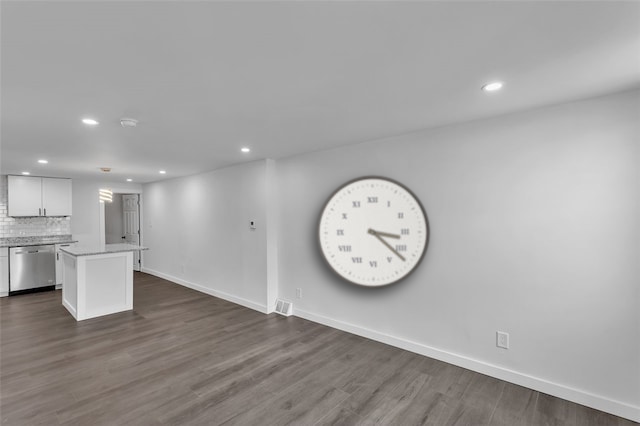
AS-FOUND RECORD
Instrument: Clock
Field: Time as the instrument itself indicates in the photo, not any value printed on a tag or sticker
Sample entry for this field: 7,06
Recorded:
3,22
